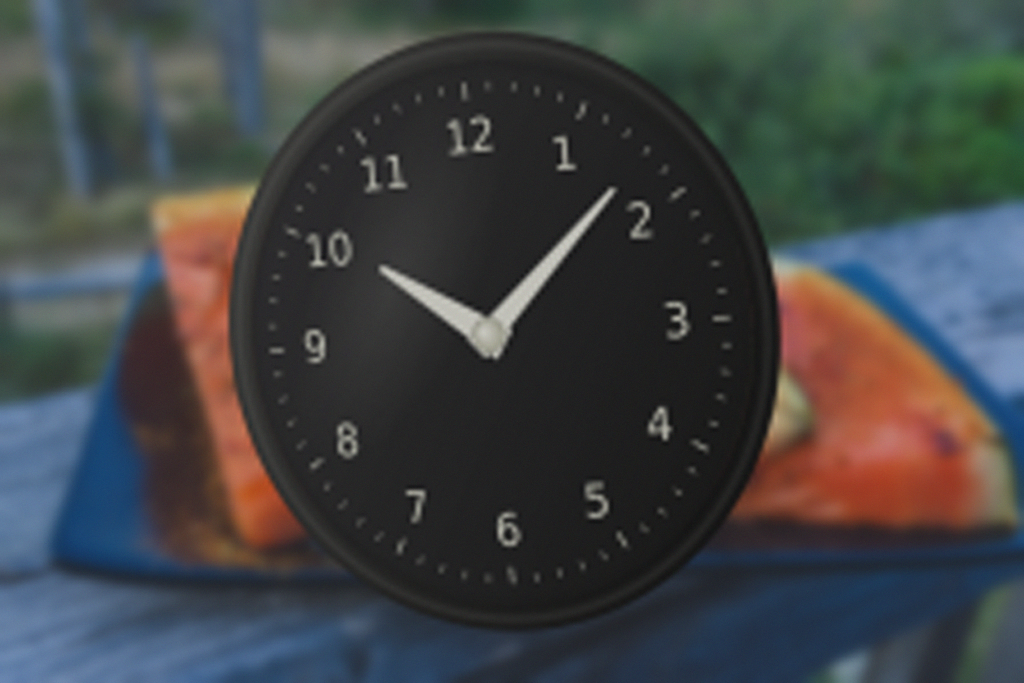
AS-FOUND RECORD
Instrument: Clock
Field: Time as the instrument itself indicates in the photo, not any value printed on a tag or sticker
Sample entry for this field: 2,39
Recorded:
10,08
